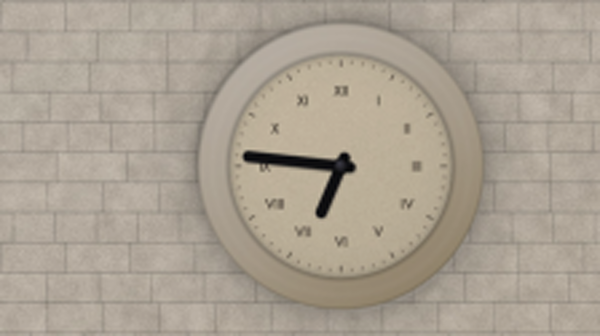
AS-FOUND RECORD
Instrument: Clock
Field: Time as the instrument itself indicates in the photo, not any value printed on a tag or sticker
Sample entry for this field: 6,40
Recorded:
6,46
